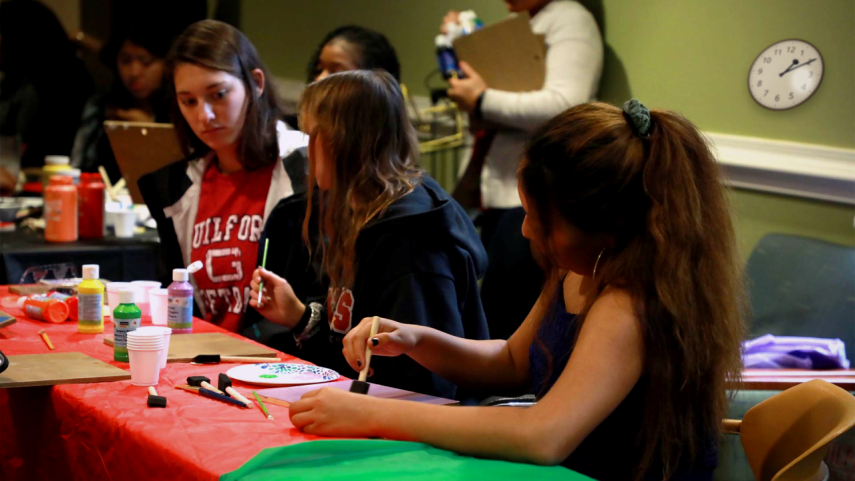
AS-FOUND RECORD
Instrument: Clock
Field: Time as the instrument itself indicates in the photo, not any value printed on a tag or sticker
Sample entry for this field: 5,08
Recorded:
1,10
